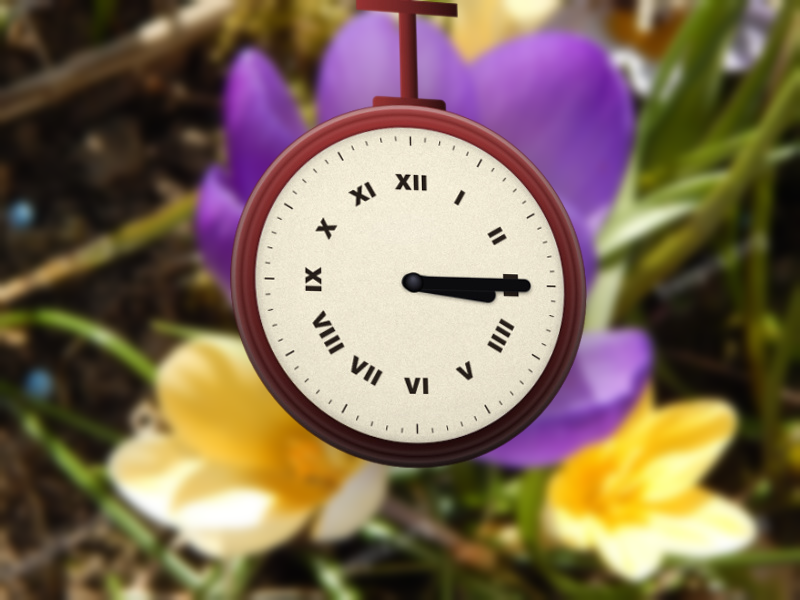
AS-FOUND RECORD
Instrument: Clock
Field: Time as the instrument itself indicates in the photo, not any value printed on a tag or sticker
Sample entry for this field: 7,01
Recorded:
3,15
